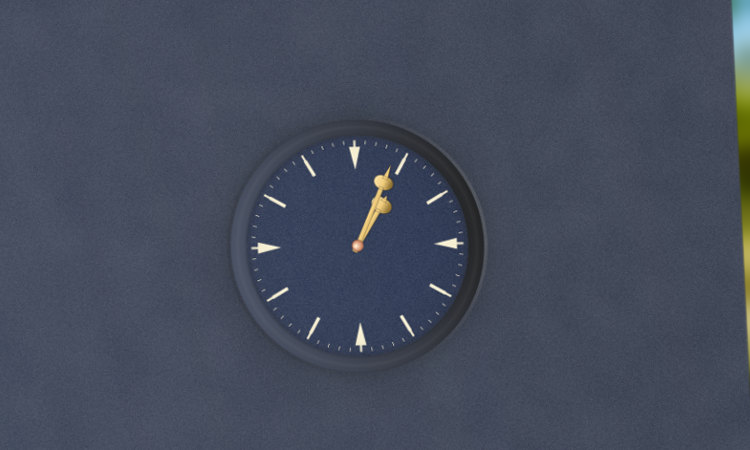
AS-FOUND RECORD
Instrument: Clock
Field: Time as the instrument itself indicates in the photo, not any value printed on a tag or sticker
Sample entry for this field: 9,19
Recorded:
1,04
